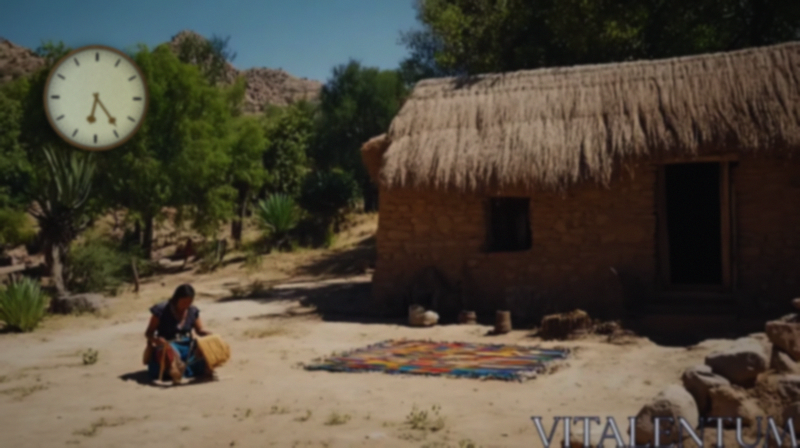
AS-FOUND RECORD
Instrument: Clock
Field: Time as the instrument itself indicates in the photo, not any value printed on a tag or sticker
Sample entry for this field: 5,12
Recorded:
6,24
